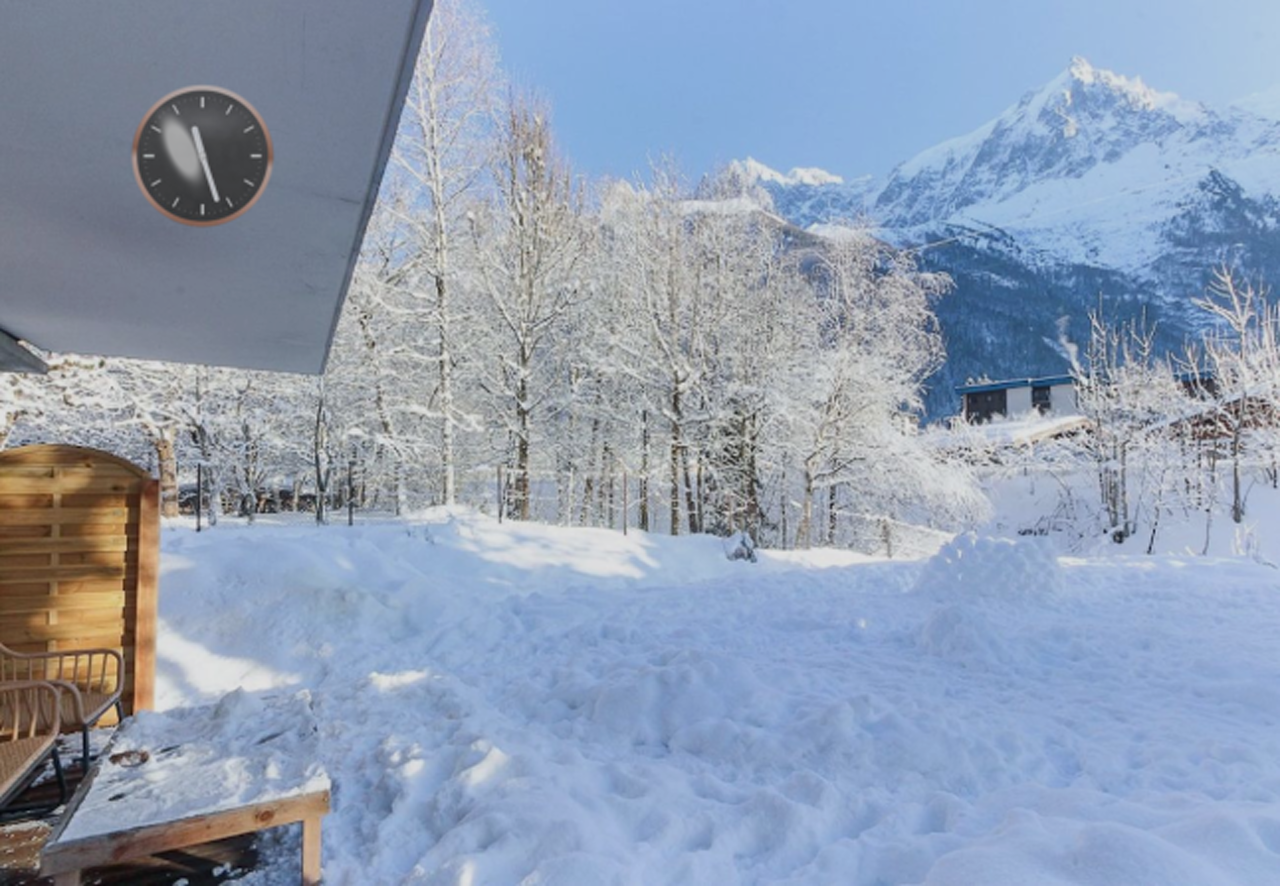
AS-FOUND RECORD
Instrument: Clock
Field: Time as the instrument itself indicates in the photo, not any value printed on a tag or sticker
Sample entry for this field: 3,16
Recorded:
11,27
